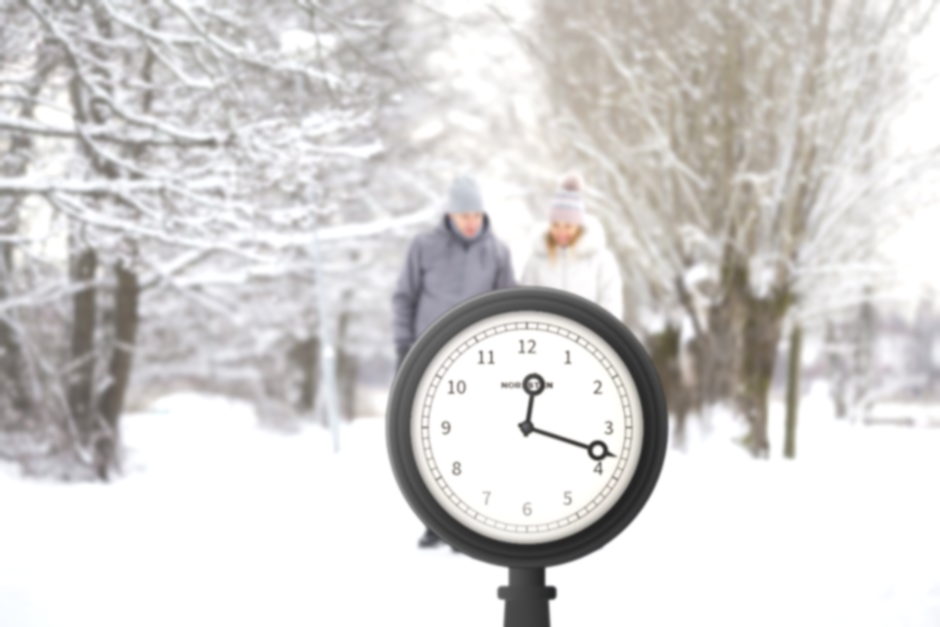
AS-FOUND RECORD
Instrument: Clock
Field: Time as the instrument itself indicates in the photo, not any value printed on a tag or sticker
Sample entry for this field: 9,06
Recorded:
12,18
